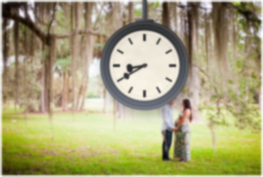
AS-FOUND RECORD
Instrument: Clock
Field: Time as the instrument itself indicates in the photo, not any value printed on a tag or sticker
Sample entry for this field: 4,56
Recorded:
8,40
